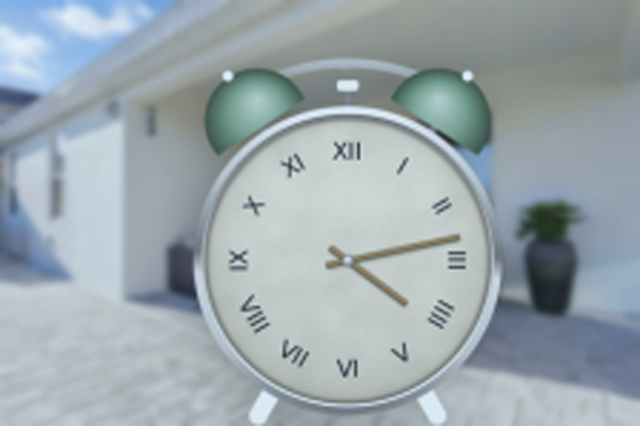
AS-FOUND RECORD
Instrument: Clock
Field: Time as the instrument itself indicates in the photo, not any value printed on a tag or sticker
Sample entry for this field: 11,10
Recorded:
4,13
